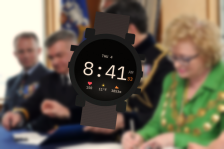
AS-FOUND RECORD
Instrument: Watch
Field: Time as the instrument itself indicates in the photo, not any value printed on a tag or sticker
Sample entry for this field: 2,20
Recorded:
8,41
